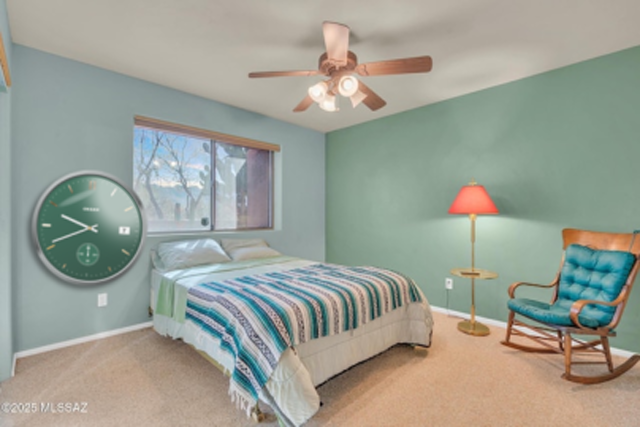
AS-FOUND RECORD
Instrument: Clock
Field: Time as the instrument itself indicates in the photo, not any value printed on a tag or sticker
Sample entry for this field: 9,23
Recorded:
9,41
